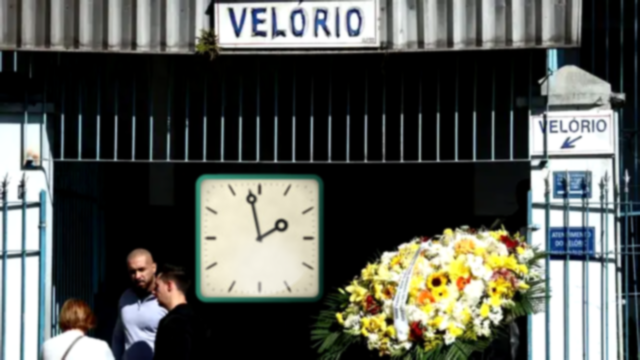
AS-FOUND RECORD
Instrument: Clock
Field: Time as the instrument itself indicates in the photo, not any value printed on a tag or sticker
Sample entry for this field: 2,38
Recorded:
1,58
